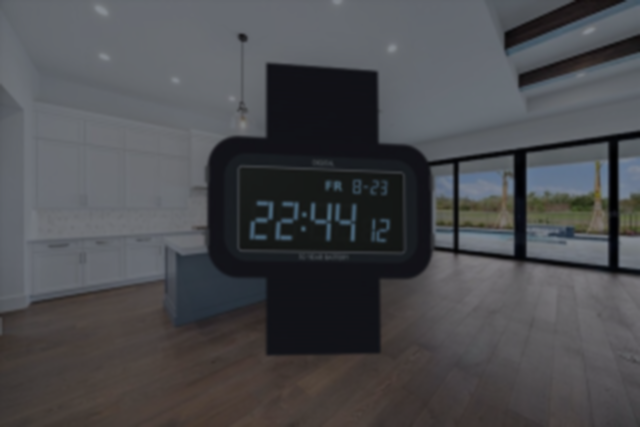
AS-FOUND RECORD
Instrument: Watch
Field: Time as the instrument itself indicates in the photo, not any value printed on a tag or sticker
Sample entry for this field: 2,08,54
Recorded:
22,44,12
